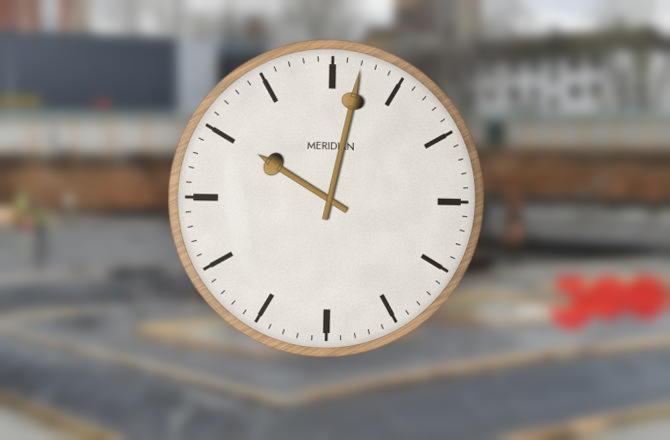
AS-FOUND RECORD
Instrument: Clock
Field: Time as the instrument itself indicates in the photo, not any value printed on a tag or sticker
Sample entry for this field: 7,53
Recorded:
10,02
